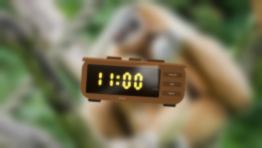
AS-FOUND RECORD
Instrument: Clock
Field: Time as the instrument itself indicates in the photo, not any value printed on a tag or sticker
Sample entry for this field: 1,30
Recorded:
11,00
